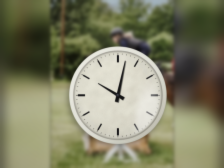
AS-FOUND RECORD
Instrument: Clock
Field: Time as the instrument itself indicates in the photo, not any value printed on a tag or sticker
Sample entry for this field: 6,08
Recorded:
10,02
